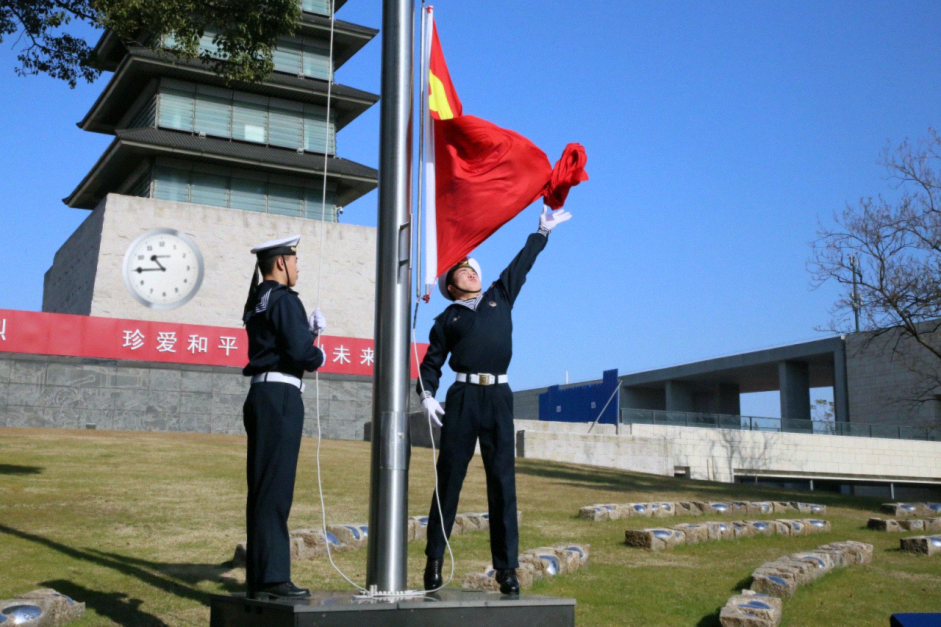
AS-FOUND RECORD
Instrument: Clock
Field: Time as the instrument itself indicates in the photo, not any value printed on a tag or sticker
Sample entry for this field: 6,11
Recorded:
10,45
